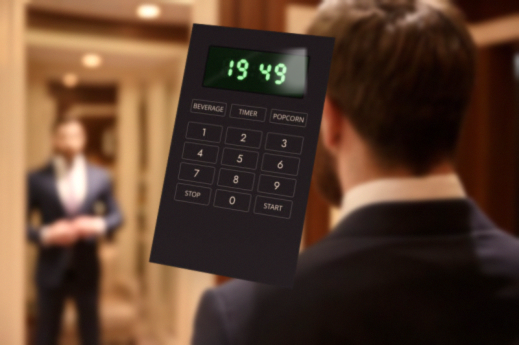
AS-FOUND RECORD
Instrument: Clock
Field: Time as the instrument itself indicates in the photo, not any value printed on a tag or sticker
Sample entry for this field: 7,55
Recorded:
19,49
